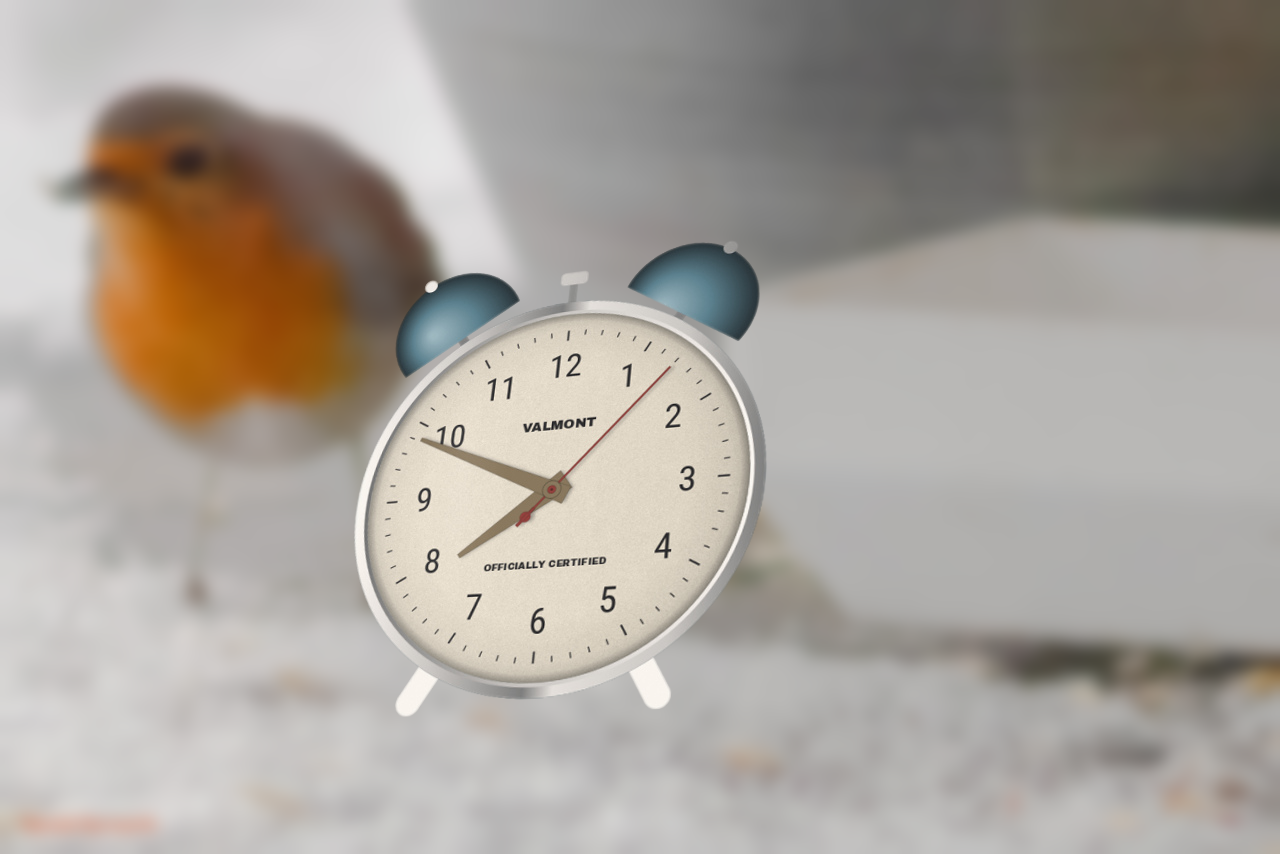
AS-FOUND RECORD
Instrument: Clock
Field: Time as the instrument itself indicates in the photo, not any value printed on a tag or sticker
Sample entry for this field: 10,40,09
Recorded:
7,49,07
